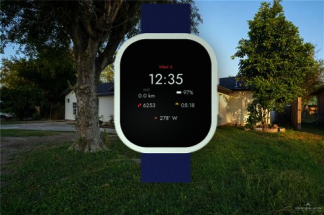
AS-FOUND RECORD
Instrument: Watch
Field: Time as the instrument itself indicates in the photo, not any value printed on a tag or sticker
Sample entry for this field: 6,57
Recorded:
12,35
